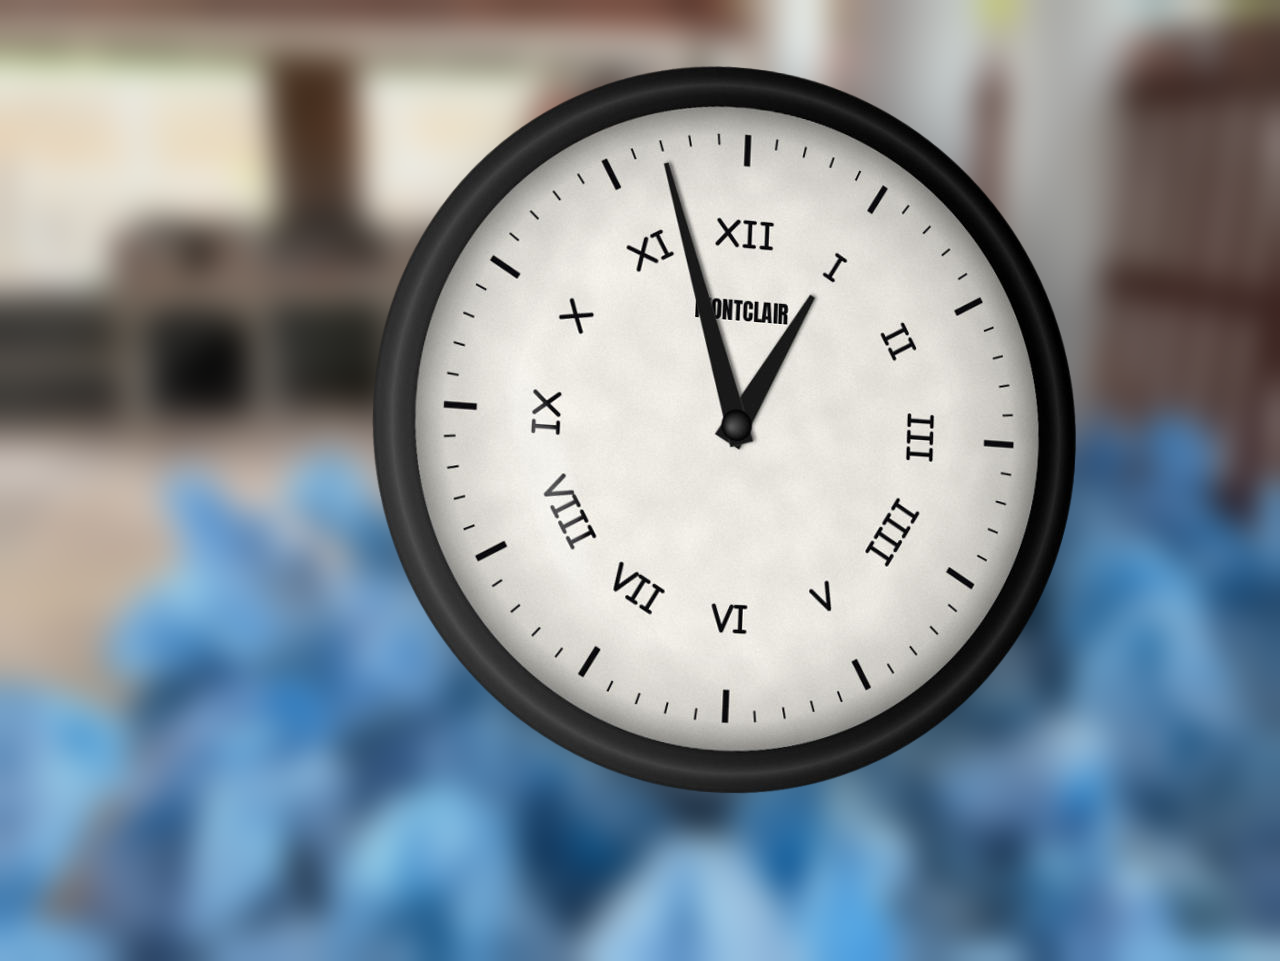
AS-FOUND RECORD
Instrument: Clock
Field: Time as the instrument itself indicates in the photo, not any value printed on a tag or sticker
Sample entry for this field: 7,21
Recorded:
12,57
